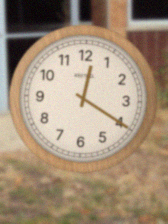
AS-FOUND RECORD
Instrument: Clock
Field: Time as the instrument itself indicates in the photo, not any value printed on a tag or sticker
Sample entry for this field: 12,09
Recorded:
12,20
